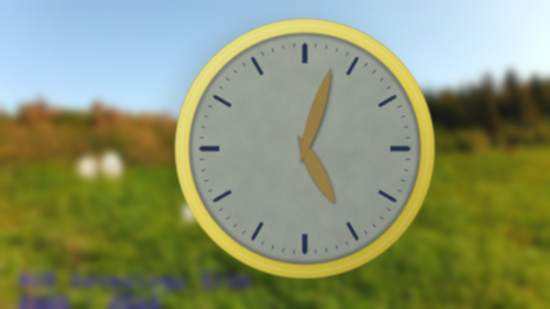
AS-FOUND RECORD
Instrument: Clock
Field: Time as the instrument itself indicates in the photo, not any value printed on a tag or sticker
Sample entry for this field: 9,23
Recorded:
5,03
